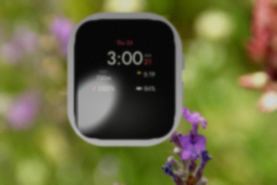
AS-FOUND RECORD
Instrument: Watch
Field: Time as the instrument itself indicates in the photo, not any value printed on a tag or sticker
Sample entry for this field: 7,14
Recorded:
3,00
